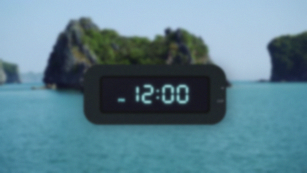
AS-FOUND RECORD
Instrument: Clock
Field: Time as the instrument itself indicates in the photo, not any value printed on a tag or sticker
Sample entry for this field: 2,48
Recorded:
12,00
